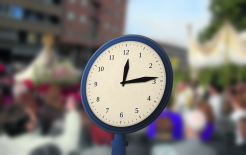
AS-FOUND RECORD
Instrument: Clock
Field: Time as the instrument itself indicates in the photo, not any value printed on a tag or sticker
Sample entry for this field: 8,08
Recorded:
12,14
